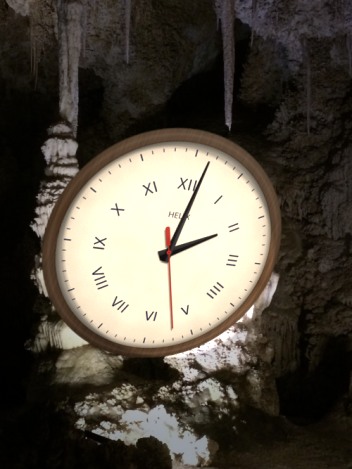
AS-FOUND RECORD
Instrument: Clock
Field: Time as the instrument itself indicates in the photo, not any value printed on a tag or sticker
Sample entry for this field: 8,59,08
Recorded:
2,01,27
